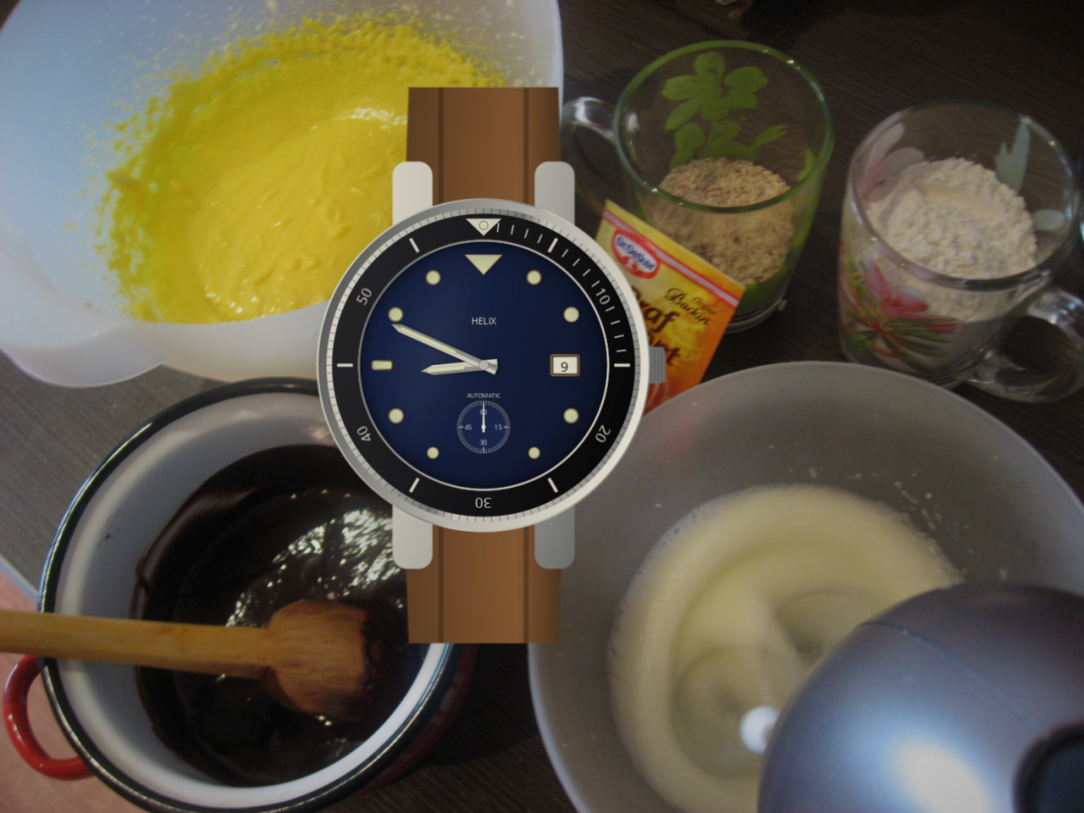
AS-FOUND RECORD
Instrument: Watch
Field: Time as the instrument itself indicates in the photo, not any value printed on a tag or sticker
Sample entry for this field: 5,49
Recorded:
8,49
